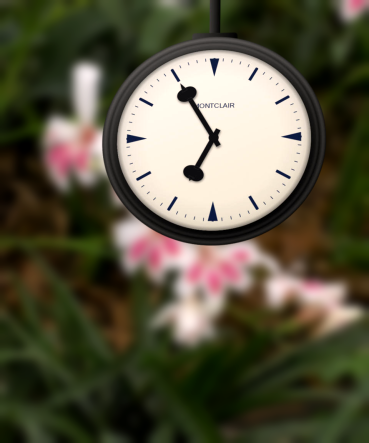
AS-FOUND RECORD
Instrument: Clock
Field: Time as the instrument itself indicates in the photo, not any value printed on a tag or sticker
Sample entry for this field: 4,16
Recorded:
6,55
